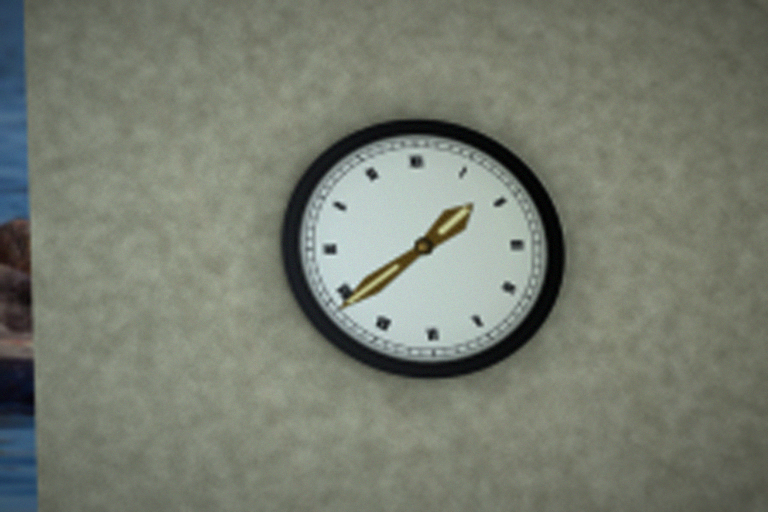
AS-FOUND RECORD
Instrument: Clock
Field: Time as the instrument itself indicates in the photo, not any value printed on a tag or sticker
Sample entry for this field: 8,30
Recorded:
1,39
